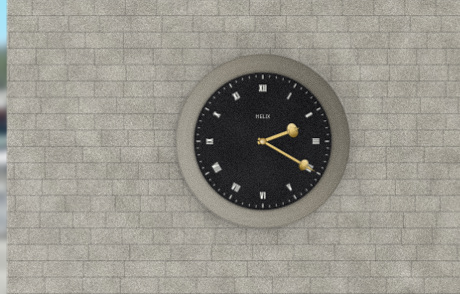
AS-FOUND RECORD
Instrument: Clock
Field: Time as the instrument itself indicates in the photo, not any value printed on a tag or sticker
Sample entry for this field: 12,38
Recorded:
2,20
